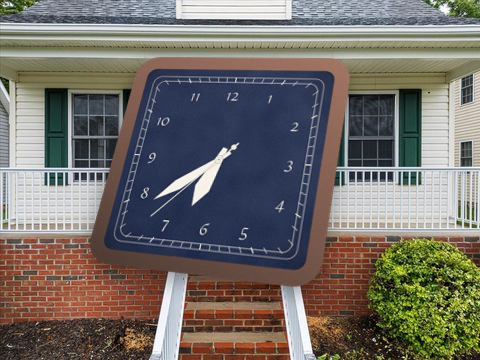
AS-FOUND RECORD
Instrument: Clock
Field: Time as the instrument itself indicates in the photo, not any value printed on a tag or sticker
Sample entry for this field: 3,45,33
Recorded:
6,38,37
